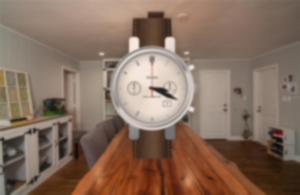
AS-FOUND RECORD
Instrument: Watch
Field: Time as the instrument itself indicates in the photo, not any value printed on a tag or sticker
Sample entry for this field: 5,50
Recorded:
3,19
